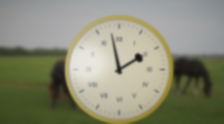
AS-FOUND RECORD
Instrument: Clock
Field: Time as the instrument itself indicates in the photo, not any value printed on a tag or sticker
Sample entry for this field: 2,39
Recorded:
1,58
